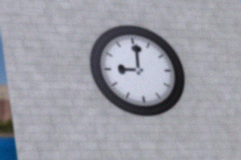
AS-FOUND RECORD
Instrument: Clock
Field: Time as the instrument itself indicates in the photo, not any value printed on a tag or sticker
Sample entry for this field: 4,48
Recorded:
9,01
